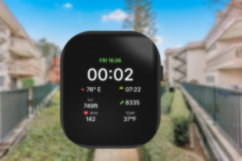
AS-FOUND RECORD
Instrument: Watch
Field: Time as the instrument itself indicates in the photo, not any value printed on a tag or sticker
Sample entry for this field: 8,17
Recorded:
0,02
